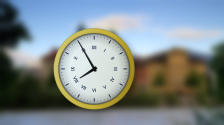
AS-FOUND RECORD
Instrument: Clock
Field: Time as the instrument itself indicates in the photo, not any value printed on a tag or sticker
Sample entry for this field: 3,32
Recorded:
7,55
